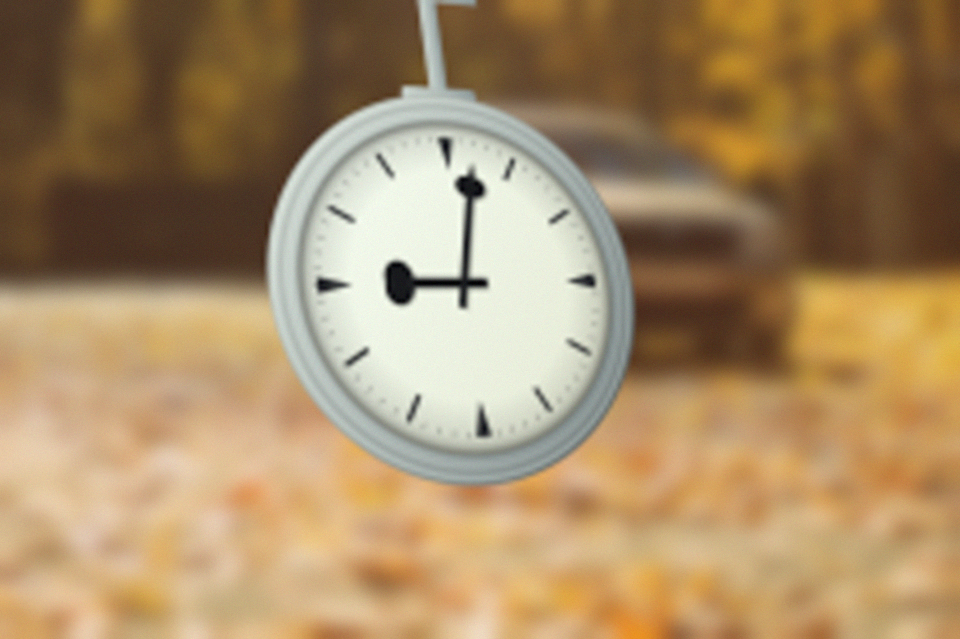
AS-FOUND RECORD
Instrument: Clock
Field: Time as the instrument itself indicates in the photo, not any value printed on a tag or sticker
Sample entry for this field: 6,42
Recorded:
9,02
